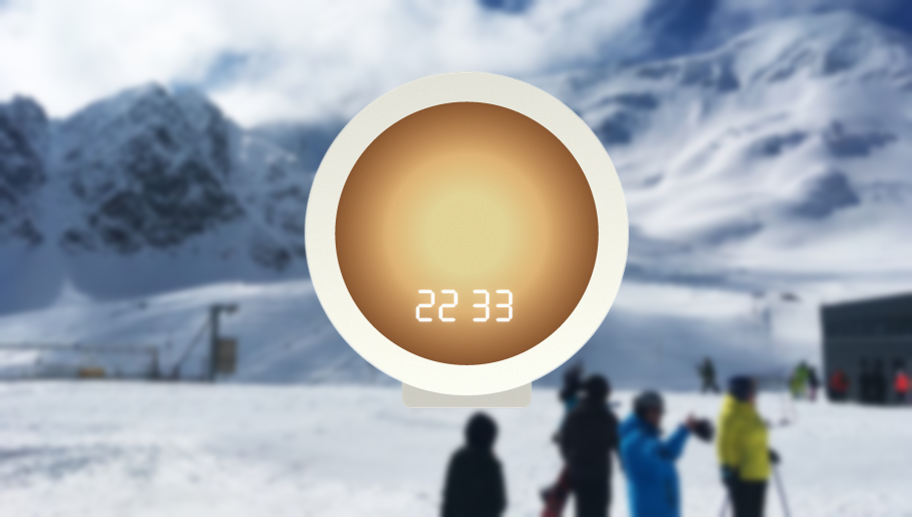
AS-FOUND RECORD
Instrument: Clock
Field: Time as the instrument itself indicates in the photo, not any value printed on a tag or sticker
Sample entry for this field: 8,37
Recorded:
22,33
